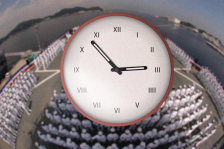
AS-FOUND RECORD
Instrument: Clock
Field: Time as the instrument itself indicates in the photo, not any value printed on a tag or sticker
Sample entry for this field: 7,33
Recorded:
2,53
